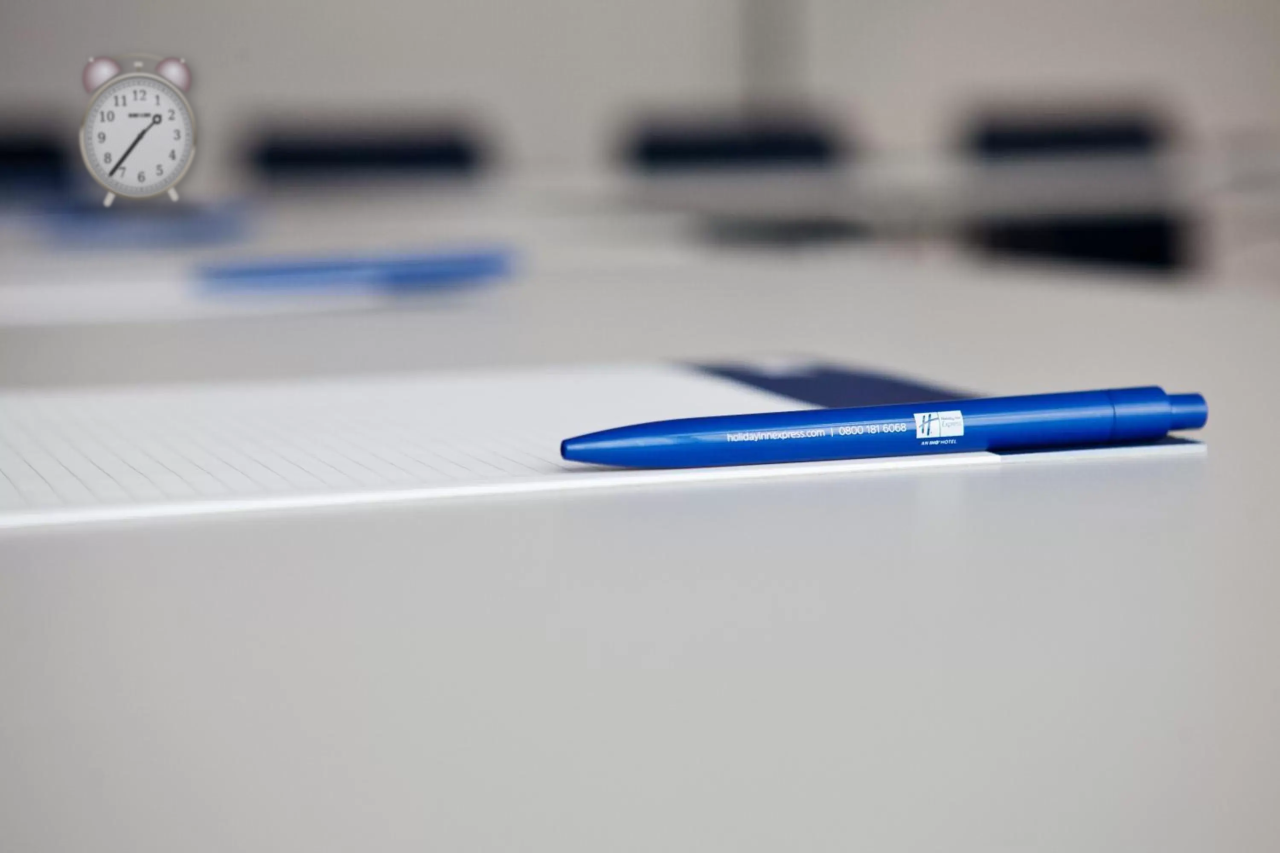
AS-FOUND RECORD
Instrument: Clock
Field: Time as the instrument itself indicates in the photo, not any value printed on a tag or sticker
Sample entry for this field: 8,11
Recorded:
1,37
